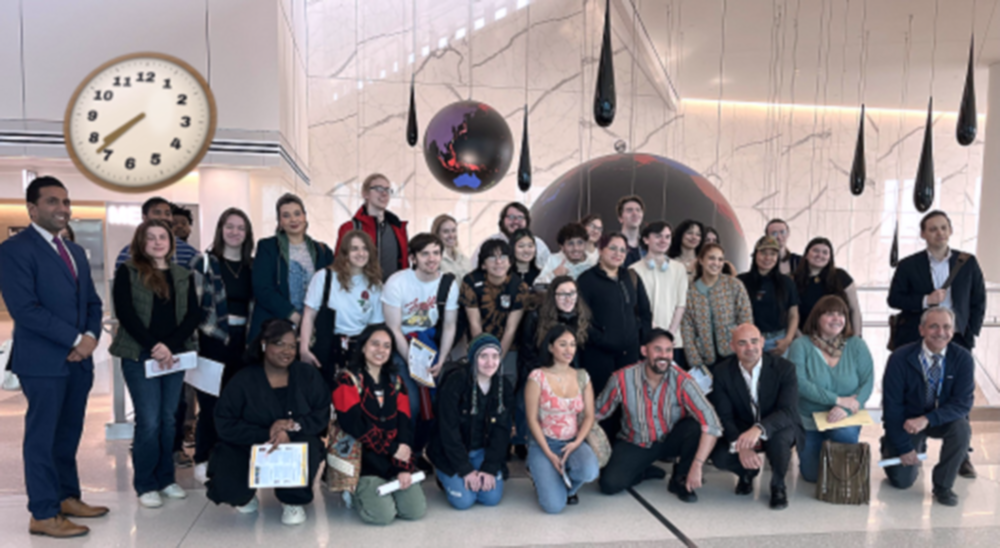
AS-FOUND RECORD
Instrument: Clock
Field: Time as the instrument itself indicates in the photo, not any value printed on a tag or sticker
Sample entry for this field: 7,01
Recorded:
7,37
